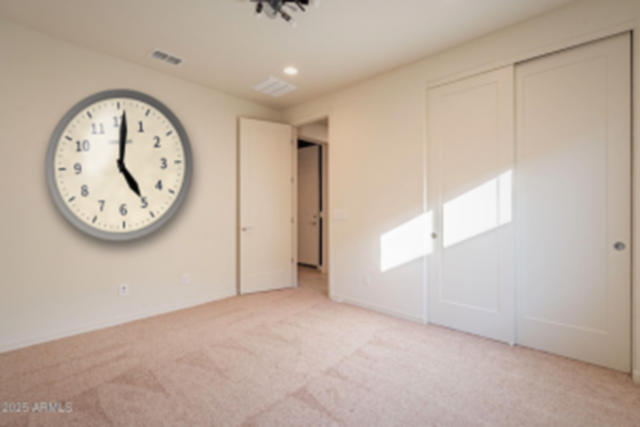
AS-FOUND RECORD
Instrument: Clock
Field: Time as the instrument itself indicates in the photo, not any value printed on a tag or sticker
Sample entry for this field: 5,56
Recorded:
5,01
